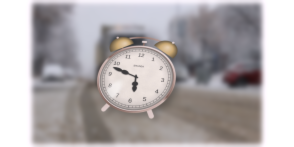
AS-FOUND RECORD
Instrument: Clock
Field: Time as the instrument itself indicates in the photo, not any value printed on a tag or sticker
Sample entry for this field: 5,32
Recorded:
5,48
